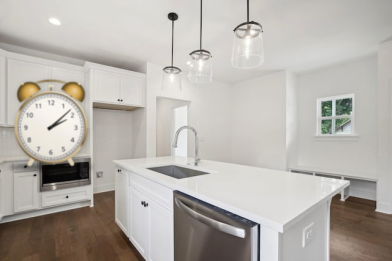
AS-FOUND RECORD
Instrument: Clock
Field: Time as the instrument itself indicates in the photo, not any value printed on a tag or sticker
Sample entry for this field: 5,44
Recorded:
2,08
